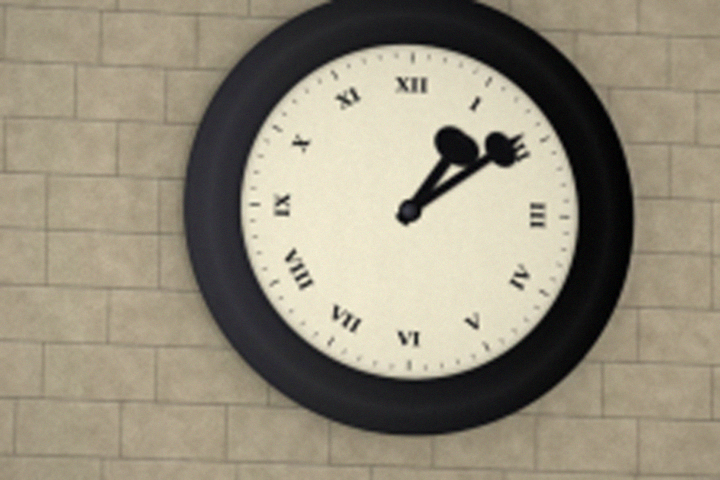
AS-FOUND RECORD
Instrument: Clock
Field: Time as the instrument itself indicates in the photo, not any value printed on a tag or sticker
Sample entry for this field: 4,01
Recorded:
1,09
